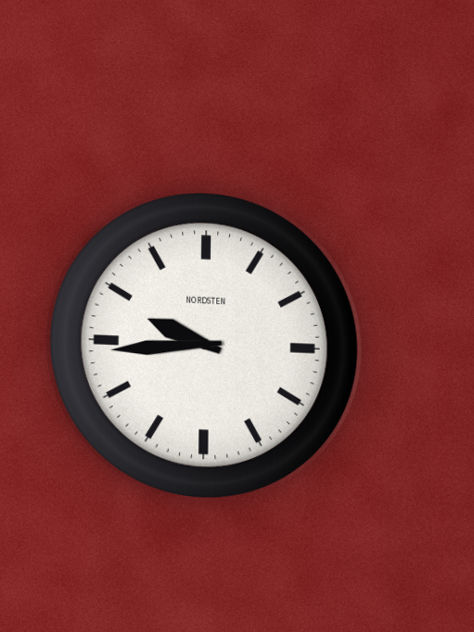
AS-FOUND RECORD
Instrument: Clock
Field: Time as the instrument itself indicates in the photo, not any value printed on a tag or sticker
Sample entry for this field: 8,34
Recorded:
9,44
